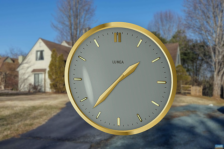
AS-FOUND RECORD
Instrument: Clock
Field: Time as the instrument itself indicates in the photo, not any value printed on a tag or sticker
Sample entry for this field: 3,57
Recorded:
1,37
